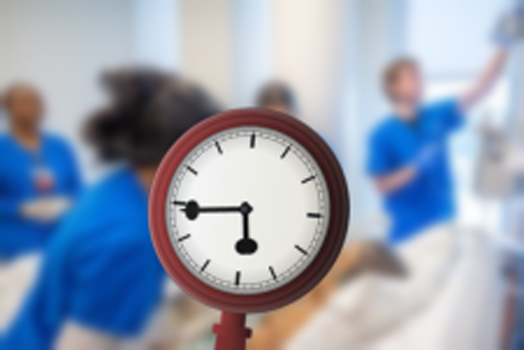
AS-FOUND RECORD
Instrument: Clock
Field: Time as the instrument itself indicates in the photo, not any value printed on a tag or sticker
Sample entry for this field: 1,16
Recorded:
5,44
